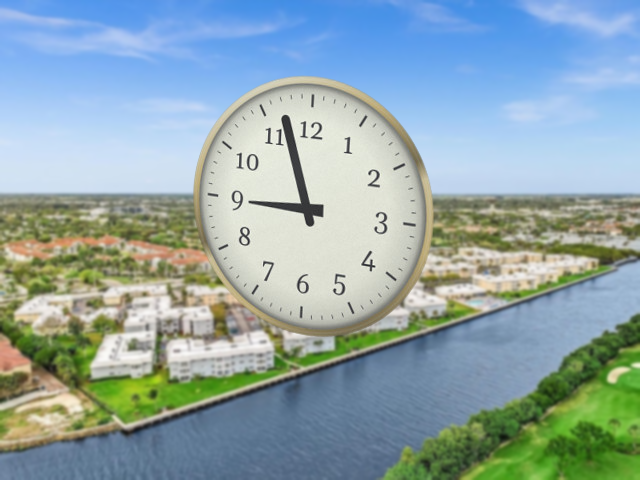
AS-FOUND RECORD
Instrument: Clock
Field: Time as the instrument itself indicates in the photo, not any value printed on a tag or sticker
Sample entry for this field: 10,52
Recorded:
8,57
